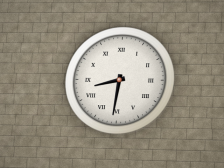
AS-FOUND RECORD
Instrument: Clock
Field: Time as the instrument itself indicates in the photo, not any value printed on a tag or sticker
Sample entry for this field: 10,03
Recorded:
8,31
